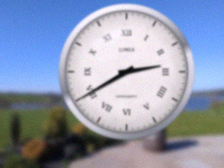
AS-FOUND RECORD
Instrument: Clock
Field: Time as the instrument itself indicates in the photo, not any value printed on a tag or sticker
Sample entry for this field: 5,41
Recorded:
2,40
